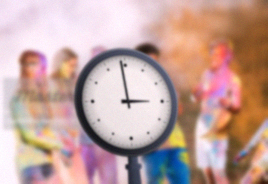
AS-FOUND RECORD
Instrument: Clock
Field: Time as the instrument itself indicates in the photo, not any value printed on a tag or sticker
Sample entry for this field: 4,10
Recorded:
2,59
